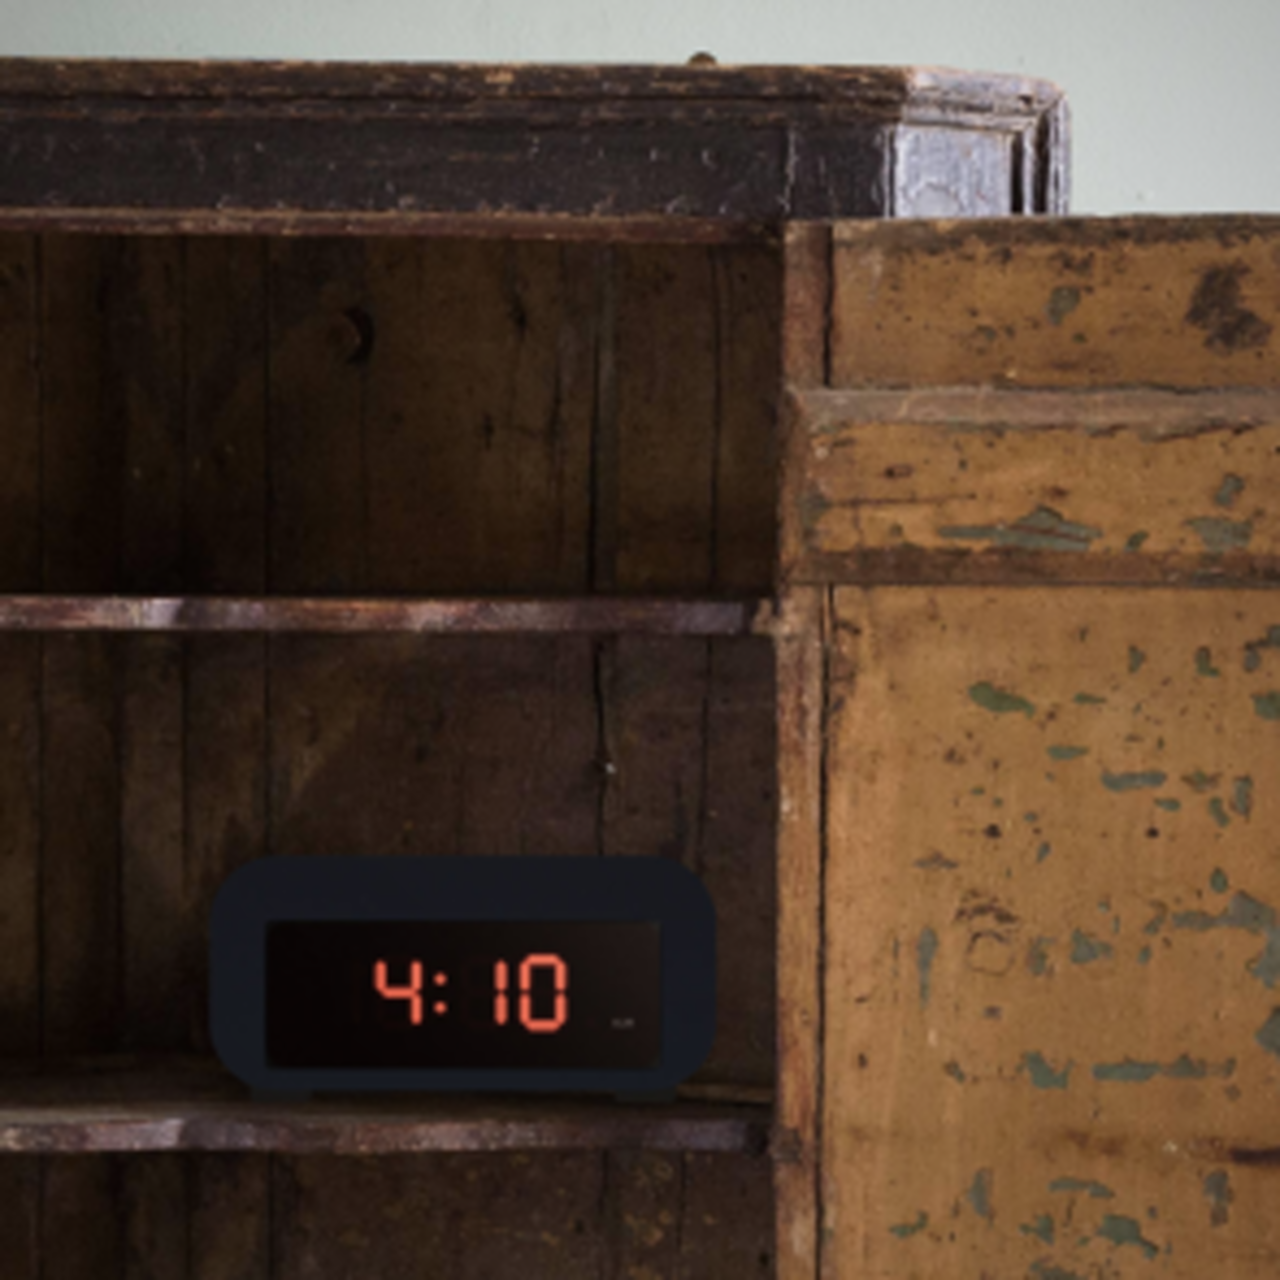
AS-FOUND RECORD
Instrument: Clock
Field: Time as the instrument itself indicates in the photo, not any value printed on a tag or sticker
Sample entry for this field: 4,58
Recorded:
4,10
